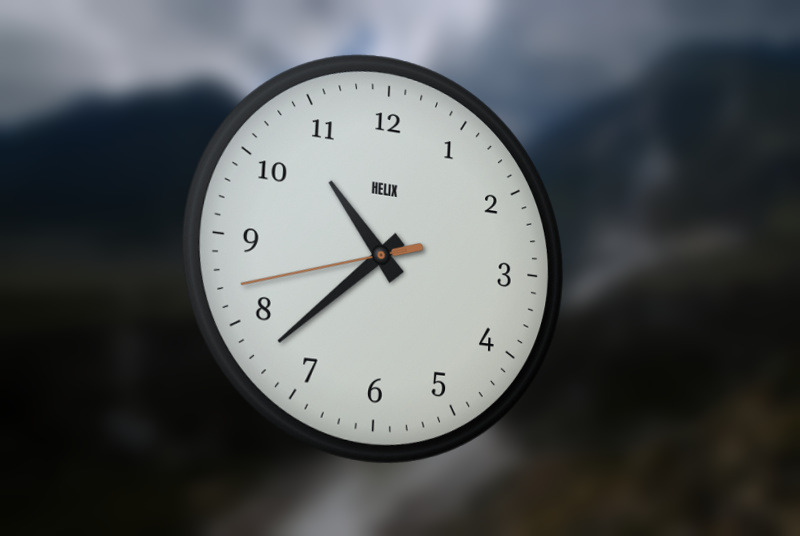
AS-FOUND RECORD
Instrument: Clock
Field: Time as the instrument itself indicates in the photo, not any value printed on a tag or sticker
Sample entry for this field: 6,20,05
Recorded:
10,37,42
